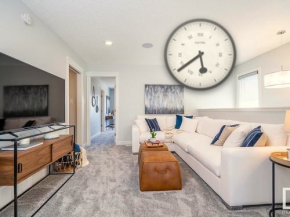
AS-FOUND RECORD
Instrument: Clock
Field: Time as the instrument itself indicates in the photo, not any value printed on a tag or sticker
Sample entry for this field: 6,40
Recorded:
5,39
